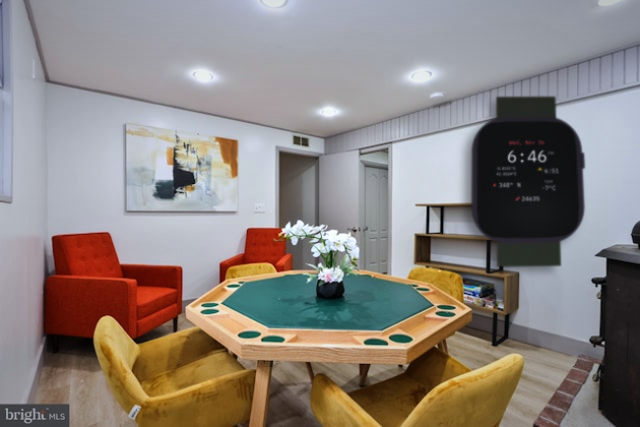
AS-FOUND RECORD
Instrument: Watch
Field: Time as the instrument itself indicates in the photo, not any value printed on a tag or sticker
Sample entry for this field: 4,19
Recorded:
6,46
